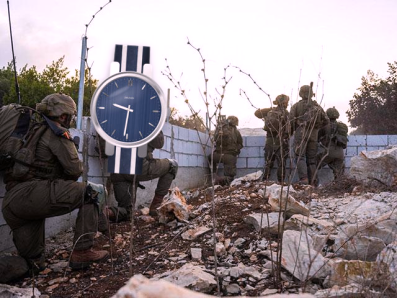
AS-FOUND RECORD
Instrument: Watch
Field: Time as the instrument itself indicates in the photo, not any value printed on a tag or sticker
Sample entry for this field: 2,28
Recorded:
9,31
